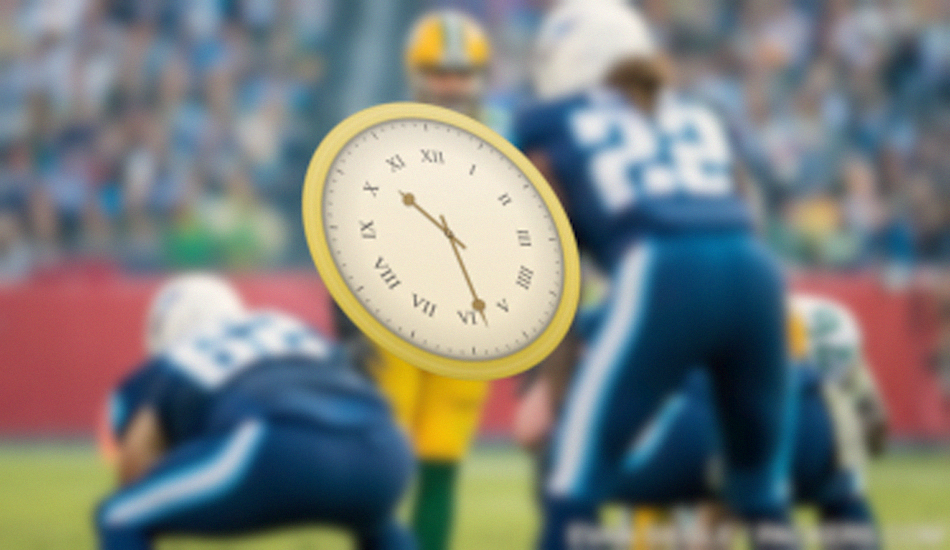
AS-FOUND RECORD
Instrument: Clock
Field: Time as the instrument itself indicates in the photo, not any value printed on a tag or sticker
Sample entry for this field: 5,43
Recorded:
10,28
